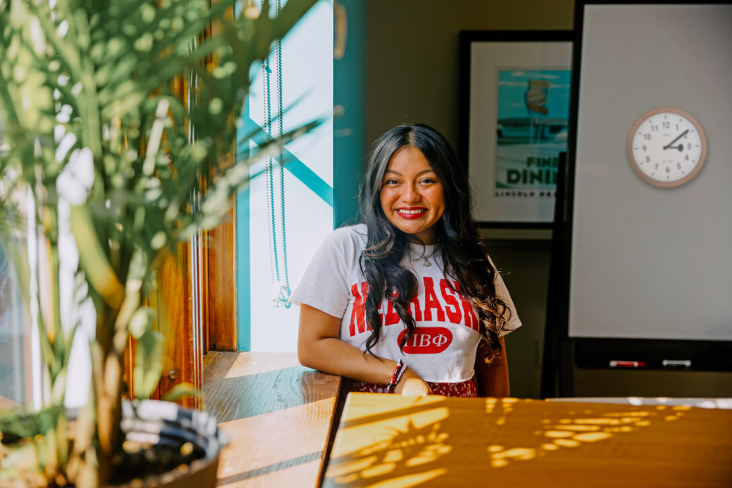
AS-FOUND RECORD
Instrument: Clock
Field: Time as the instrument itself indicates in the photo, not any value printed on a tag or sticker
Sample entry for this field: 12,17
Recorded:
3,09
